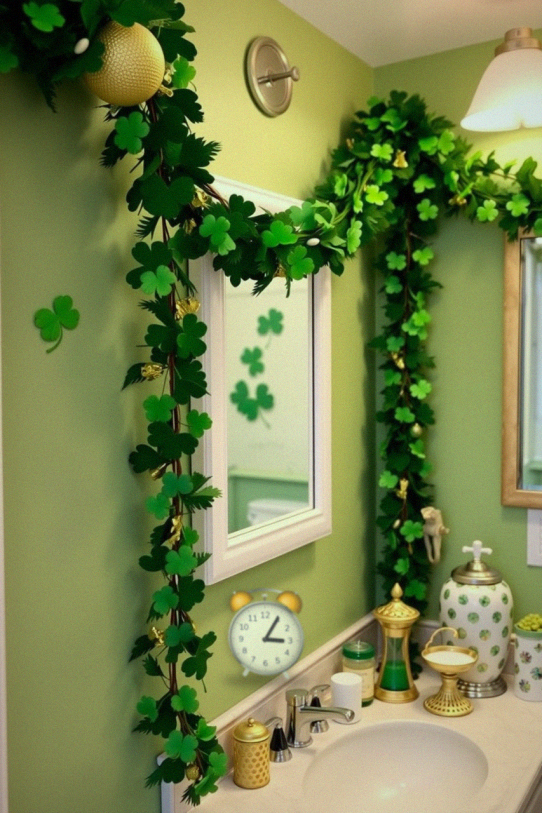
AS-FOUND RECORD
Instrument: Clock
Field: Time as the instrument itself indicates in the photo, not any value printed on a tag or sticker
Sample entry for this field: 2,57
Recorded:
3,05
